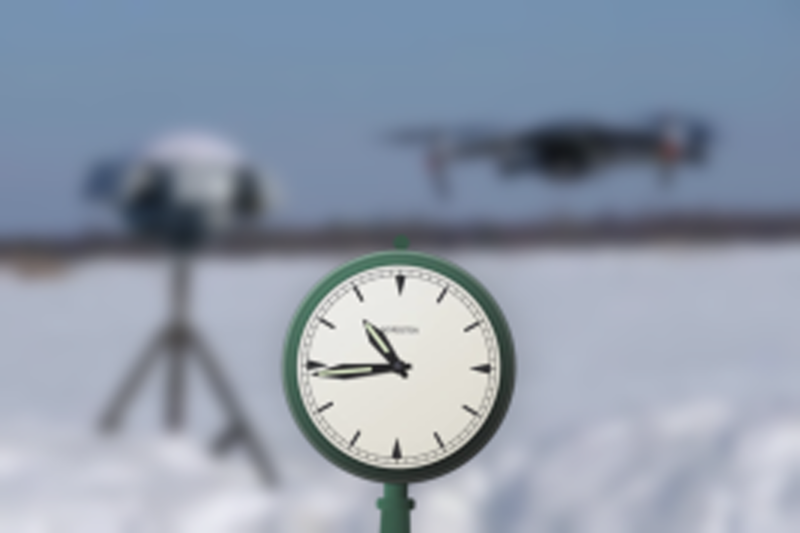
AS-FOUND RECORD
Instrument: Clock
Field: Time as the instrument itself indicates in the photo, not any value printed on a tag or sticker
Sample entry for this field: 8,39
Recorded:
10,44
